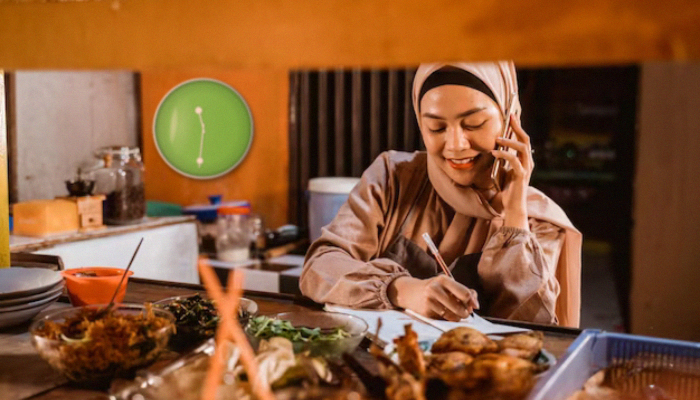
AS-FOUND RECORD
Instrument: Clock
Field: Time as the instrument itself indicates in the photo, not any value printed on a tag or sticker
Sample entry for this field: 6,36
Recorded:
11,31
